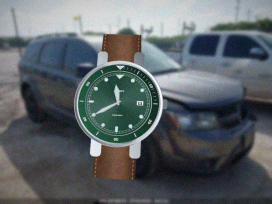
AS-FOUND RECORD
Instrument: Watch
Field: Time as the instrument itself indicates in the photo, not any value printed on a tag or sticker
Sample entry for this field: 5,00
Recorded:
11,40
